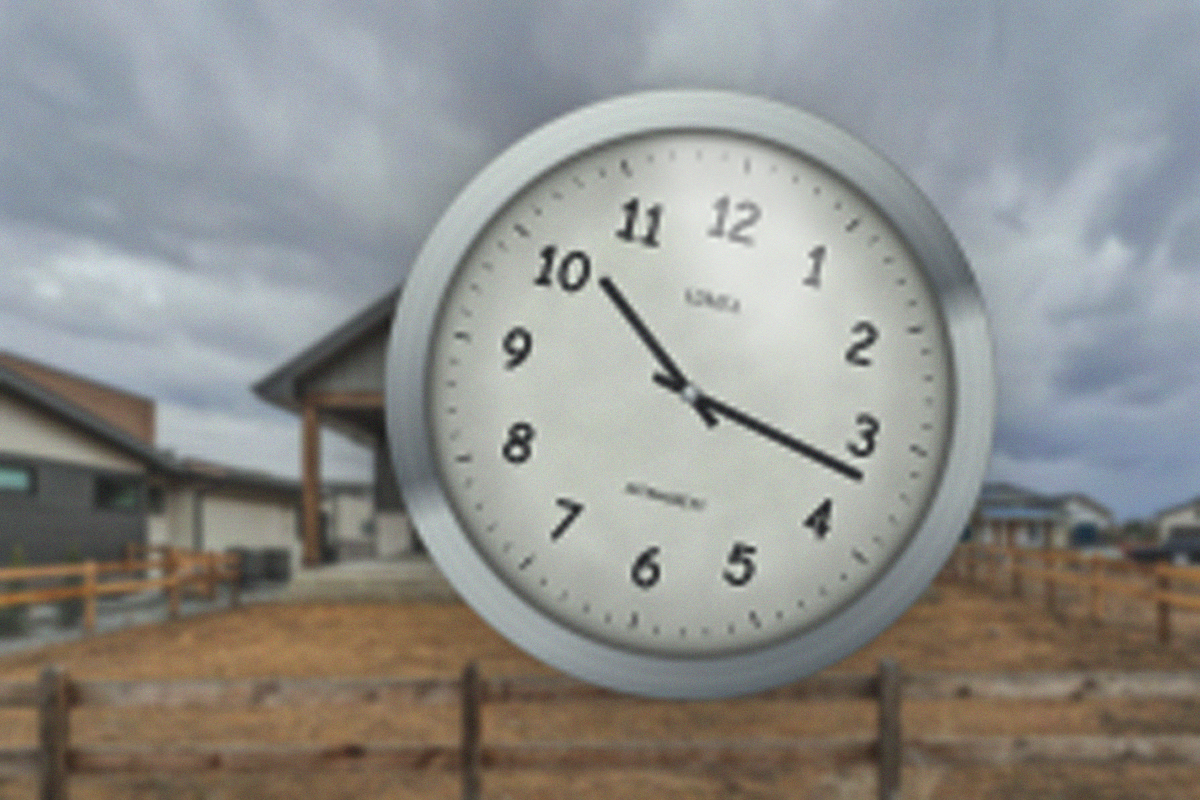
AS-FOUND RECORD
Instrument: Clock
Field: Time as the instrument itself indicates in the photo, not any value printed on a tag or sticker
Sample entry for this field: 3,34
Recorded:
10,17
